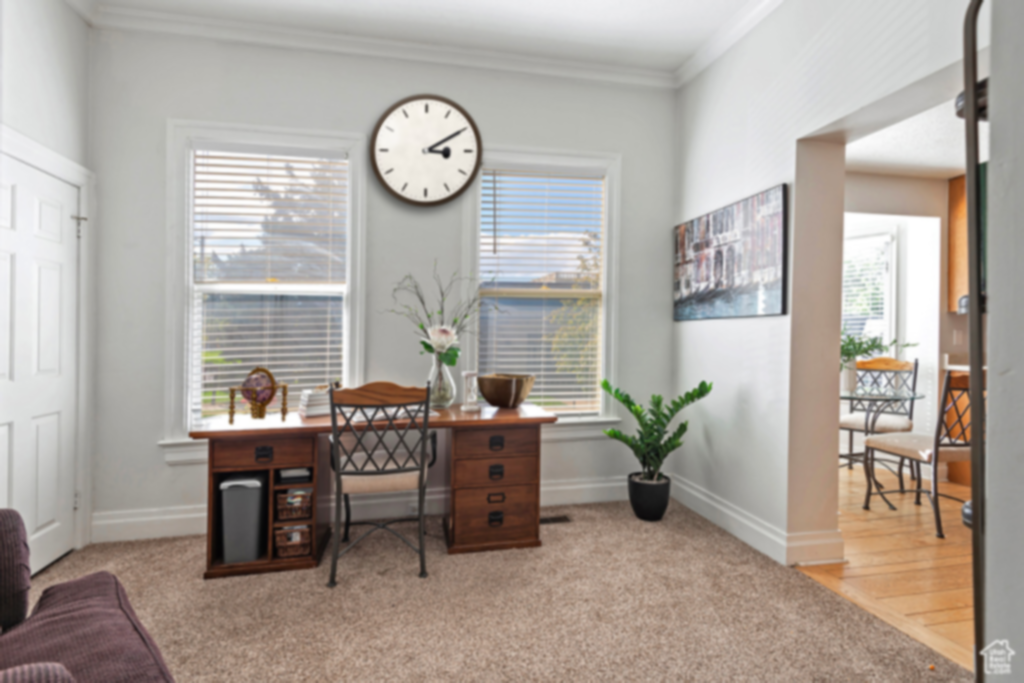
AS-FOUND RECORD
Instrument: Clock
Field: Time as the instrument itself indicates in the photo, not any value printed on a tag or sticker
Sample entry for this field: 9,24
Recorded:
3,10
